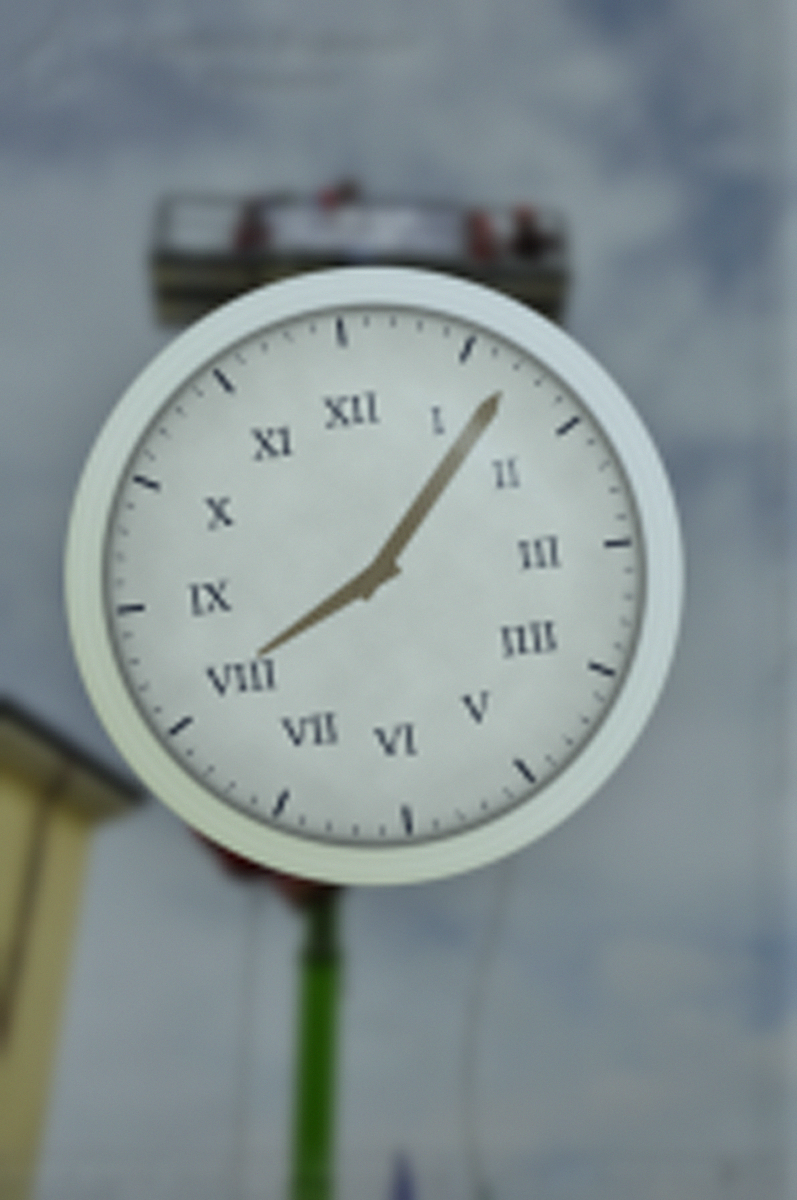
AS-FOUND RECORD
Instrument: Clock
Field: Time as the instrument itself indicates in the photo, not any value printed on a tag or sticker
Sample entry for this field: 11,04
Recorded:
8,07
